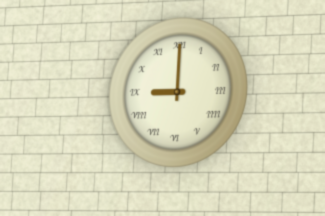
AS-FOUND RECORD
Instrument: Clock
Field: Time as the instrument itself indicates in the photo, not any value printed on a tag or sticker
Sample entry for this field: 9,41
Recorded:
9,00
